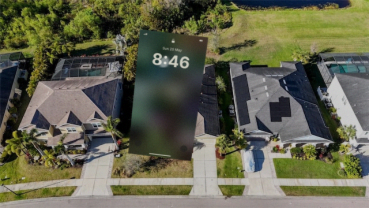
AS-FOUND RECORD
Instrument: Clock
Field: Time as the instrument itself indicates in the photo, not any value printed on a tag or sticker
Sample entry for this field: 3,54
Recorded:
8,46
